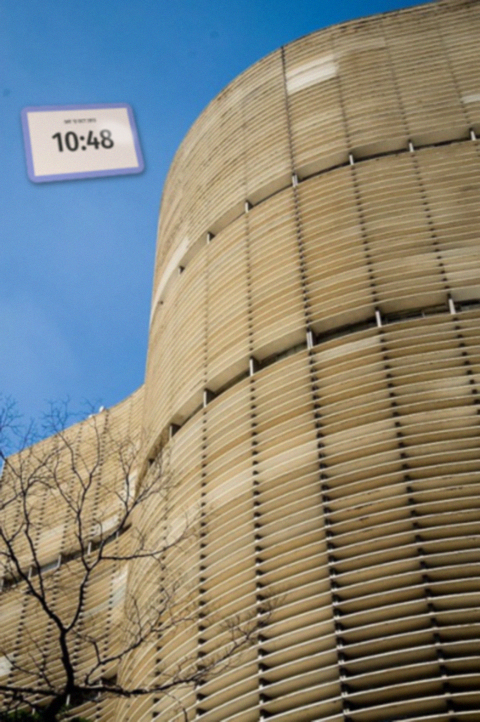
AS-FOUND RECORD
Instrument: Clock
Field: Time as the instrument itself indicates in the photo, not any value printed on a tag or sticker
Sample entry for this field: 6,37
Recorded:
10,48
